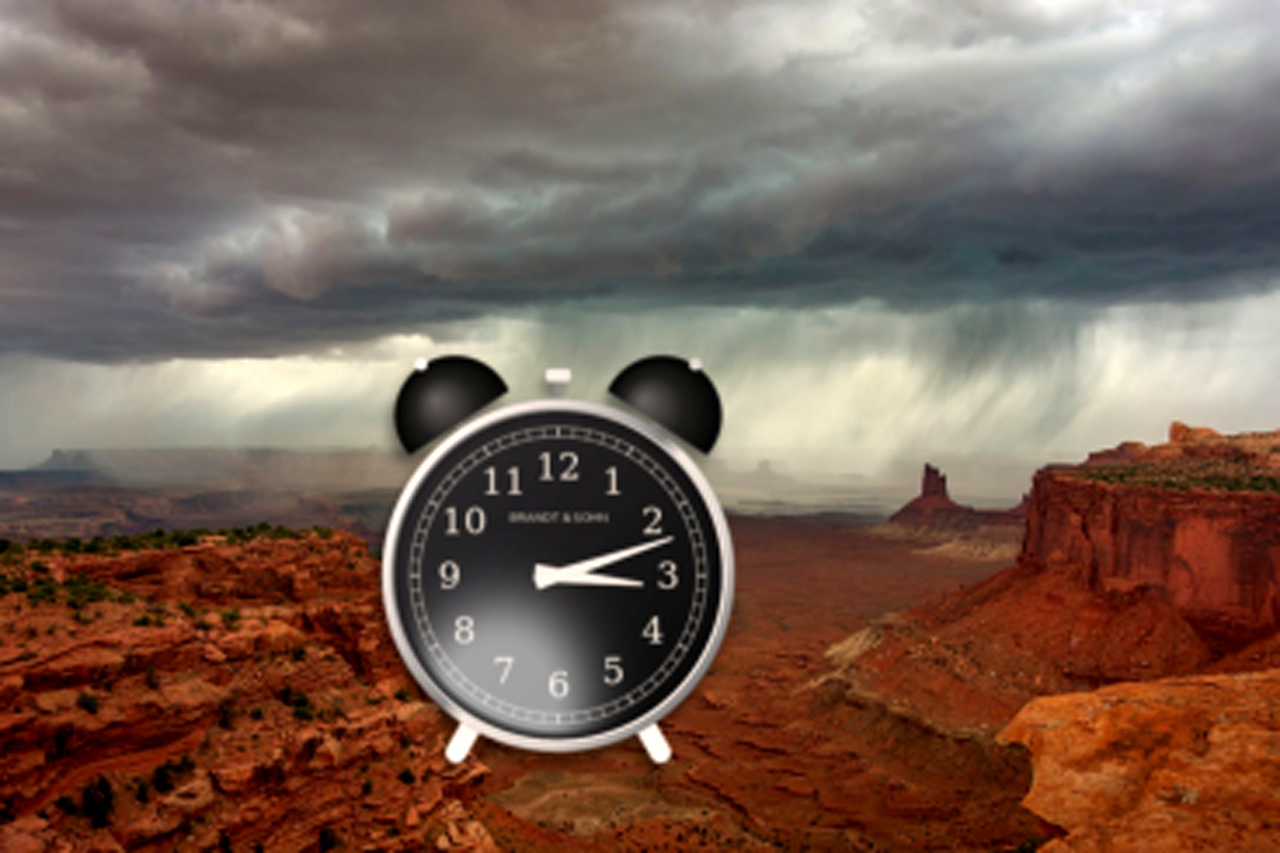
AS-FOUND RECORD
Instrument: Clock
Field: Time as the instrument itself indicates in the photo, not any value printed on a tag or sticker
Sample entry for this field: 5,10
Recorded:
3,12
